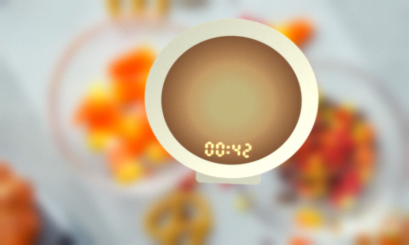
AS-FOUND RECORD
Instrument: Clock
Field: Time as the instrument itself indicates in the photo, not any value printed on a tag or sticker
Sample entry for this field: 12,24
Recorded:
0,42
